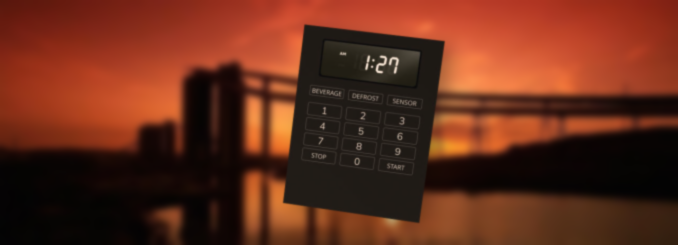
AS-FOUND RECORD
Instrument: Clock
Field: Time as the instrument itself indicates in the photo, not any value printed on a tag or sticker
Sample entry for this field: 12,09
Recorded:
1,27
